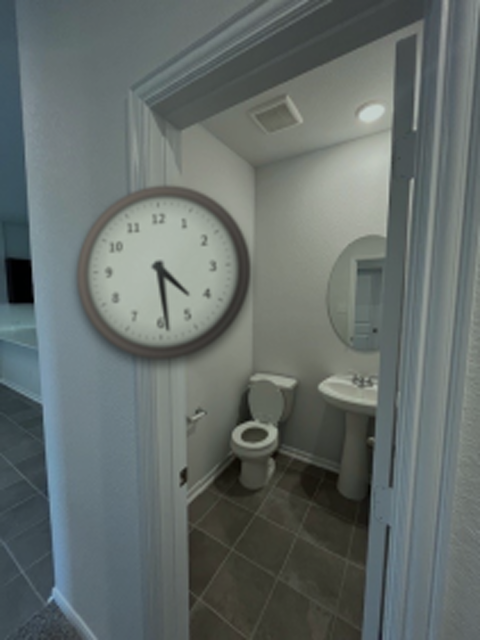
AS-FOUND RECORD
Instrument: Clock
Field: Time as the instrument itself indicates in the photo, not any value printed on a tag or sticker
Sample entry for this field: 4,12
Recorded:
4,29
